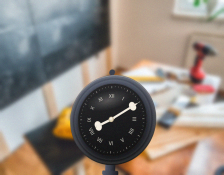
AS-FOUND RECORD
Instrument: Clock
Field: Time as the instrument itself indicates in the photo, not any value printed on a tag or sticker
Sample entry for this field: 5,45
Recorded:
8,10
